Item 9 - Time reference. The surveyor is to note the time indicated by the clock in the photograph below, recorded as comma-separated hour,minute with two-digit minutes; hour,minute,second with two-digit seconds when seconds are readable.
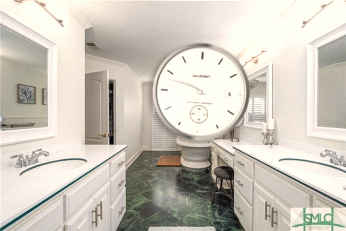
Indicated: 9,48
